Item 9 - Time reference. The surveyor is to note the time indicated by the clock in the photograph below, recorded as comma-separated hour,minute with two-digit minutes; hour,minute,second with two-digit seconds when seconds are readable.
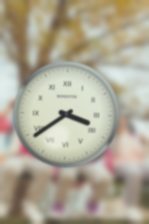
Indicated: 3,39
